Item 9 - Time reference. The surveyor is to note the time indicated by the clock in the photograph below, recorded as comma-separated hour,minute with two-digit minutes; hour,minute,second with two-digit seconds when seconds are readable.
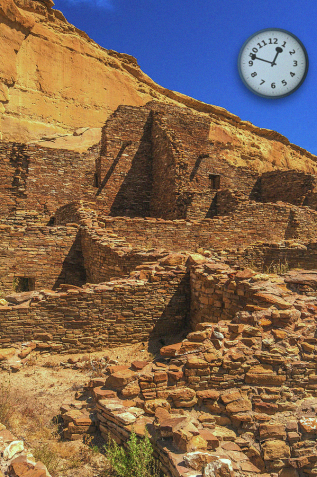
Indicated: 12,48
